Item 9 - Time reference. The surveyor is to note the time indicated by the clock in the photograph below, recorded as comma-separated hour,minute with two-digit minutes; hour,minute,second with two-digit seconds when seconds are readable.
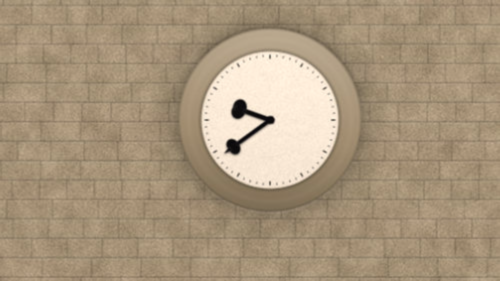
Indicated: 9,39
